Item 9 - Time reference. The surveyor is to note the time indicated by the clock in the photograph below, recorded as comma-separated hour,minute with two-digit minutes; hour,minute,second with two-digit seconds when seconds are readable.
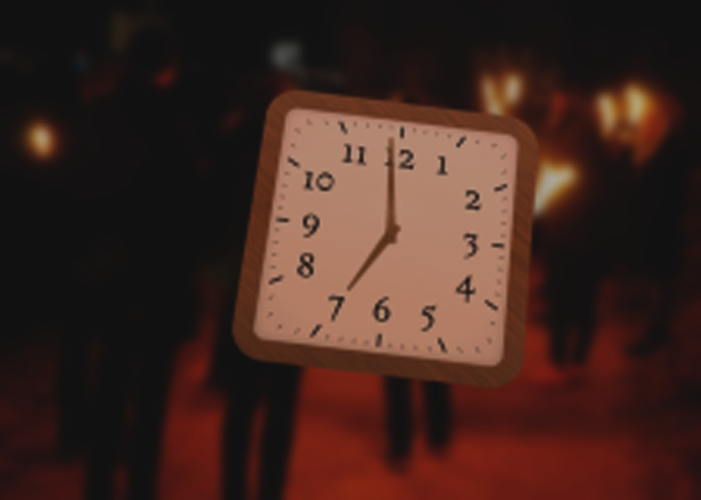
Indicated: 6,59
